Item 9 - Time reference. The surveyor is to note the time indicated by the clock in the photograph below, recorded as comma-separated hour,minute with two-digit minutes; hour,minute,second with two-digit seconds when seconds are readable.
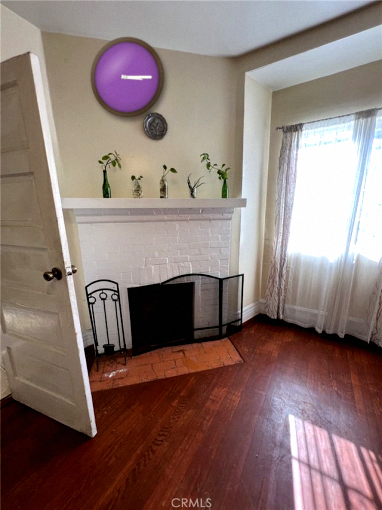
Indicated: 3,15
